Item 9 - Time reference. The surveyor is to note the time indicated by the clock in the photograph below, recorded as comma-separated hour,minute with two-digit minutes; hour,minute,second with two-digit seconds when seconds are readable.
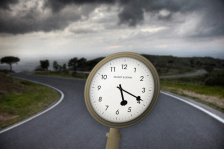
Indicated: 5,19
